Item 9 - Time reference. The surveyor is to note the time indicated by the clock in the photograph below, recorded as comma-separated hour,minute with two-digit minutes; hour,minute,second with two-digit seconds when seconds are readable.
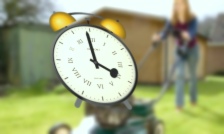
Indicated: 3,59
